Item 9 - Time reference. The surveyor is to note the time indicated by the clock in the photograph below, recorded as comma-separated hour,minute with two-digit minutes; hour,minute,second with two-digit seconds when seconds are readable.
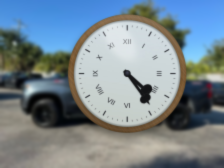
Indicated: 4,24
